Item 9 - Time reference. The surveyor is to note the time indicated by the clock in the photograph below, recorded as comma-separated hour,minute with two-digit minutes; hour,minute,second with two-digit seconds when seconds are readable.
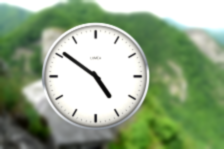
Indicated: 4,51
